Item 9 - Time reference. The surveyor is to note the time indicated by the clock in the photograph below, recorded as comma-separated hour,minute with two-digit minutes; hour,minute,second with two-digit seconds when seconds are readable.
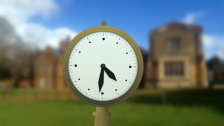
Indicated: 4,31
